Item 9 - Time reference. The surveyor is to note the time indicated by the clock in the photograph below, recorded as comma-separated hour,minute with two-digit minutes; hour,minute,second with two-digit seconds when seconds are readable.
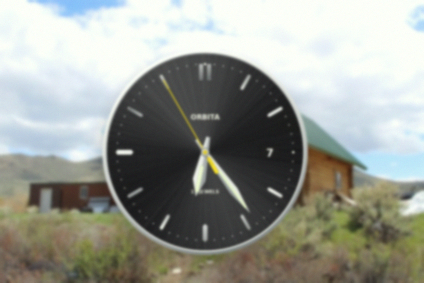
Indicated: 6,23,55
